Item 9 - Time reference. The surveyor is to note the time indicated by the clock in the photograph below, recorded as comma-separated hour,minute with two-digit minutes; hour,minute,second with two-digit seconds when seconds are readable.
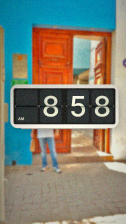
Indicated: 8,58
